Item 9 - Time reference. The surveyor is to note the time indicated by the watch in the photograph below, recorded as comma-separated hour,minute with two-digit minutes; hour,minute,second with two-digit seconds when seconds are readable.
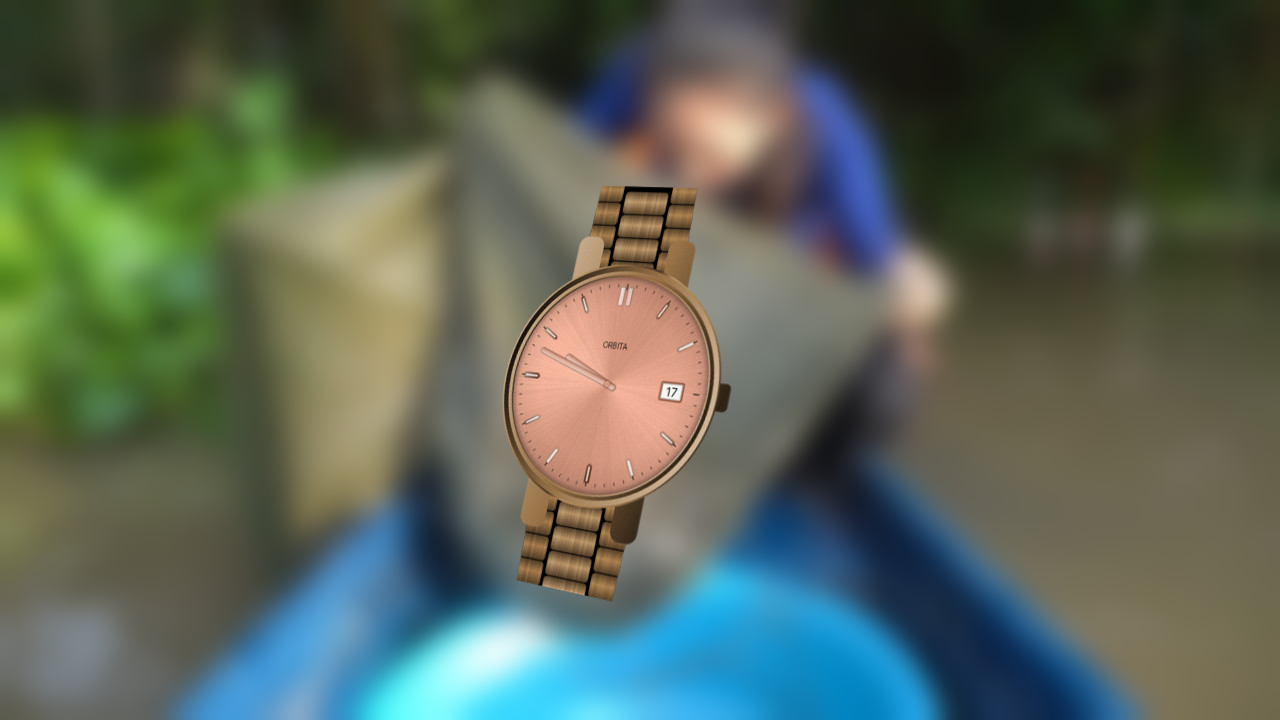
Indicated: 9,48
